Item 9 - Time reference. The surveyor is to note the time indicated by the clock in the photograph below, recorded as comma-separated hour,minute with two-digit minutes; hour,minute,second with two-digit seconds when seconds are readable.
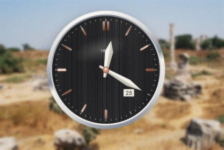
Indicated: 12,20
